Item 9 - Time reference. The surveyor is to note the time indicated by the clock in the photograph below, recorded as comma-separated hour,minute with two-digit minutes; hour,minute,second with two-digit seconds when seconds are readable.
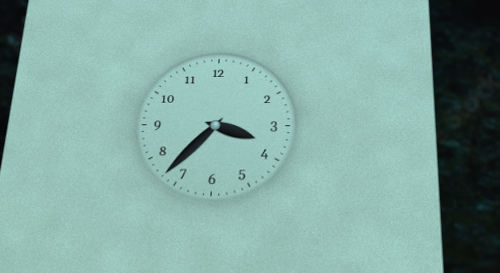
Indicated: 3,37
